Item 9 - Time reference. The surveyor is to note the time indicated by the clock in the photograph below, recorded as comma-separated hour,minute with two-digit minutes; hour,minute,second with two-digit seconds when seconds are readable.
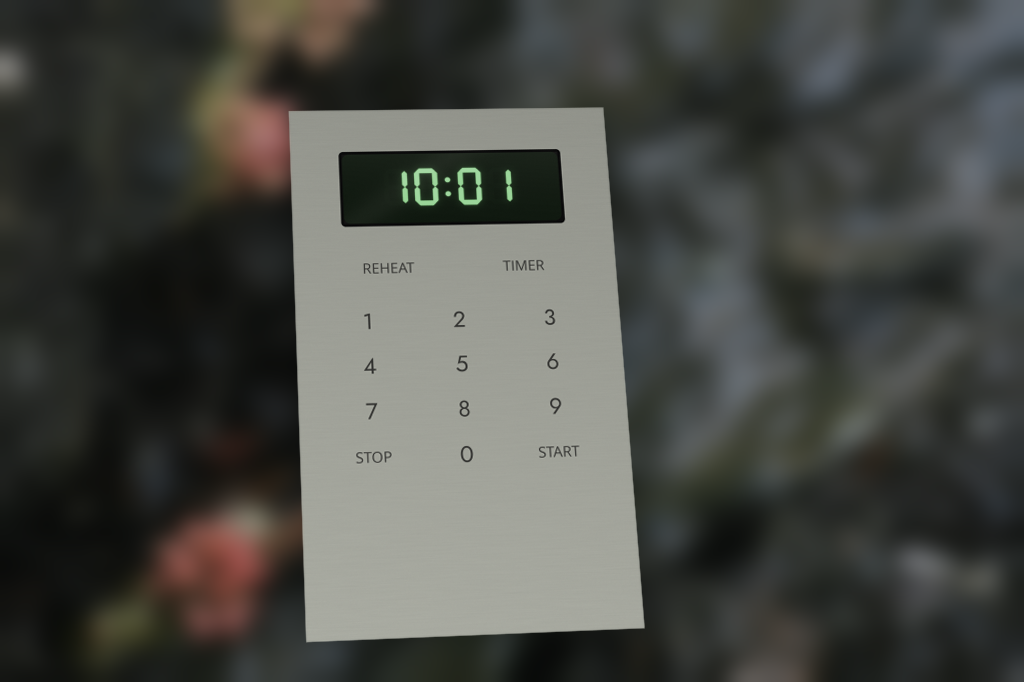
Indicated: 10,01
